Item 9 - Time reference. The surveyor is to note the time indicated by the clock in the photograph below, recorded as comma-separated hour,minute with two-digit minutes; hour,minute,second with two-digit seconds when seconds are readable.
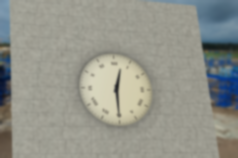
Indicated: 12,30
